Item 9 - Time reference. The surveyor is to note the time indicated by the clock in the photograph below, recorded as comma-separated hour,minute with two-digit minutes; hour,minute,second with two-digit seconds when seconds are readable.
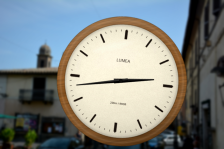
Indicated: 2,43
